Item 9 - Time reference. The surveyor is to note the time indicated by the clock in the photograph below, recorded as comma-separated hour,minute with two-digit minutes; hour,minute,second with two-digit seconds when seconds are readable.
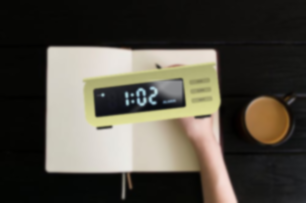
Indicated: 1,02
